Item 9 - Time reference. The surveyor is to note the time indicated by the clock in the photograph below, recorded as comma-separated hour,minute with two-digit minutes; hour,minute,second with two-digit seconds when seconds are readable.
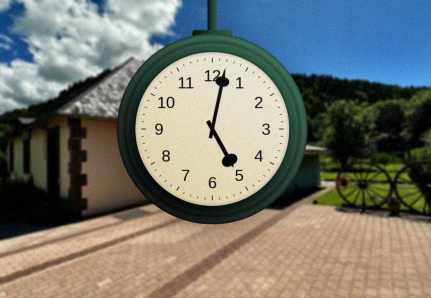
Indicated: 5,02
